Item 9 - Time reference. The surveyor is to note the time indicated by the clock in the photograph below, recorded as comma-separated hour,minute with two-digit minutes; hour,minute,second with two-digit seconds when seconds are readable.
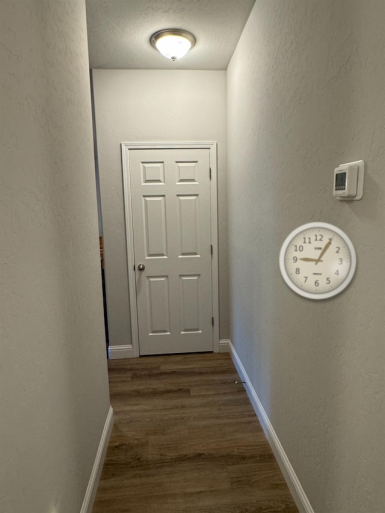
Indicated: 9,05
